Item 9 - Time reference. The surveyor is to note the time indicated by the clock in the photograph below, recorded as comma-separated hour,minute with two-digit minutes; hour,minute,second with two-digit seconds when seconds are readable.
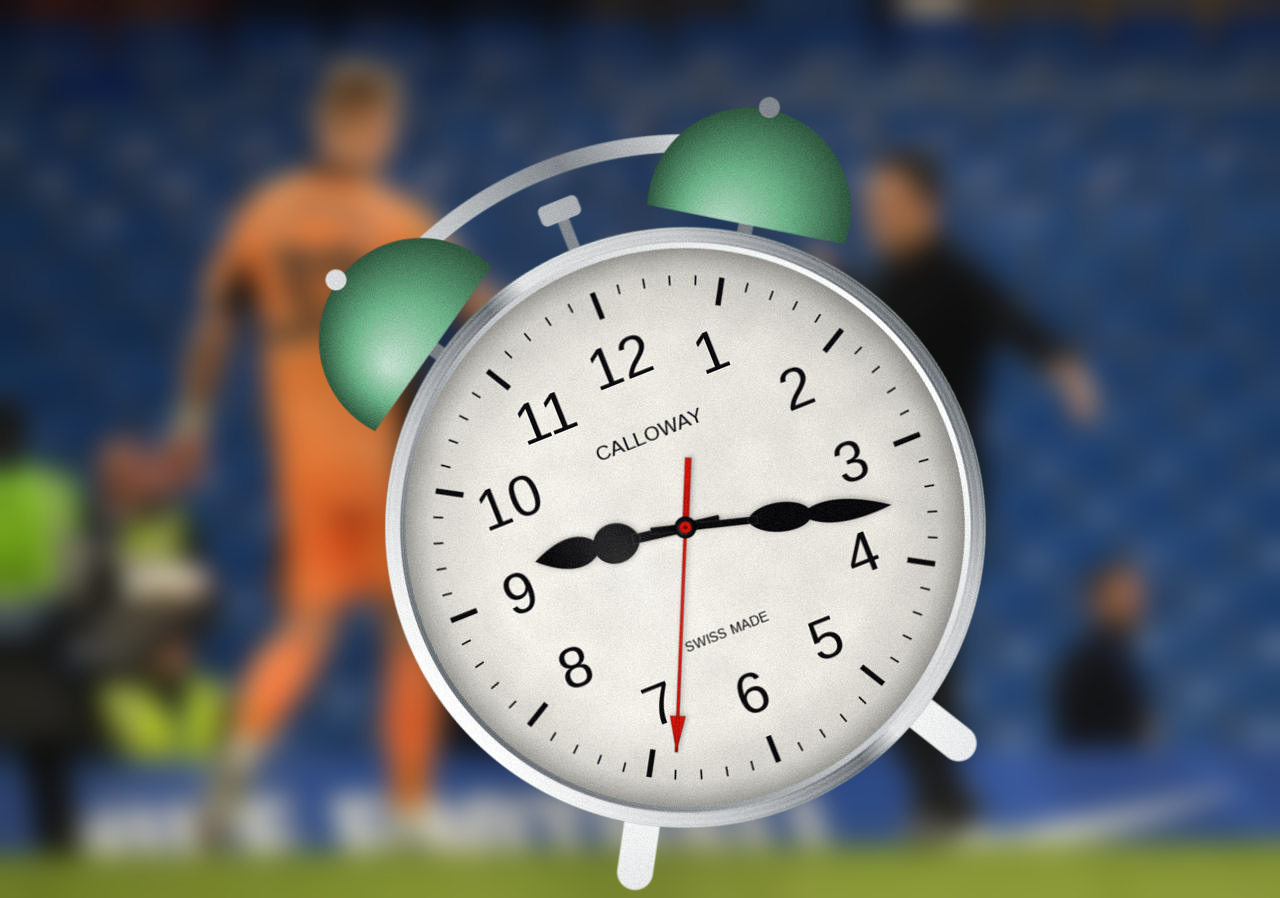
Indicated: 9,17,34
